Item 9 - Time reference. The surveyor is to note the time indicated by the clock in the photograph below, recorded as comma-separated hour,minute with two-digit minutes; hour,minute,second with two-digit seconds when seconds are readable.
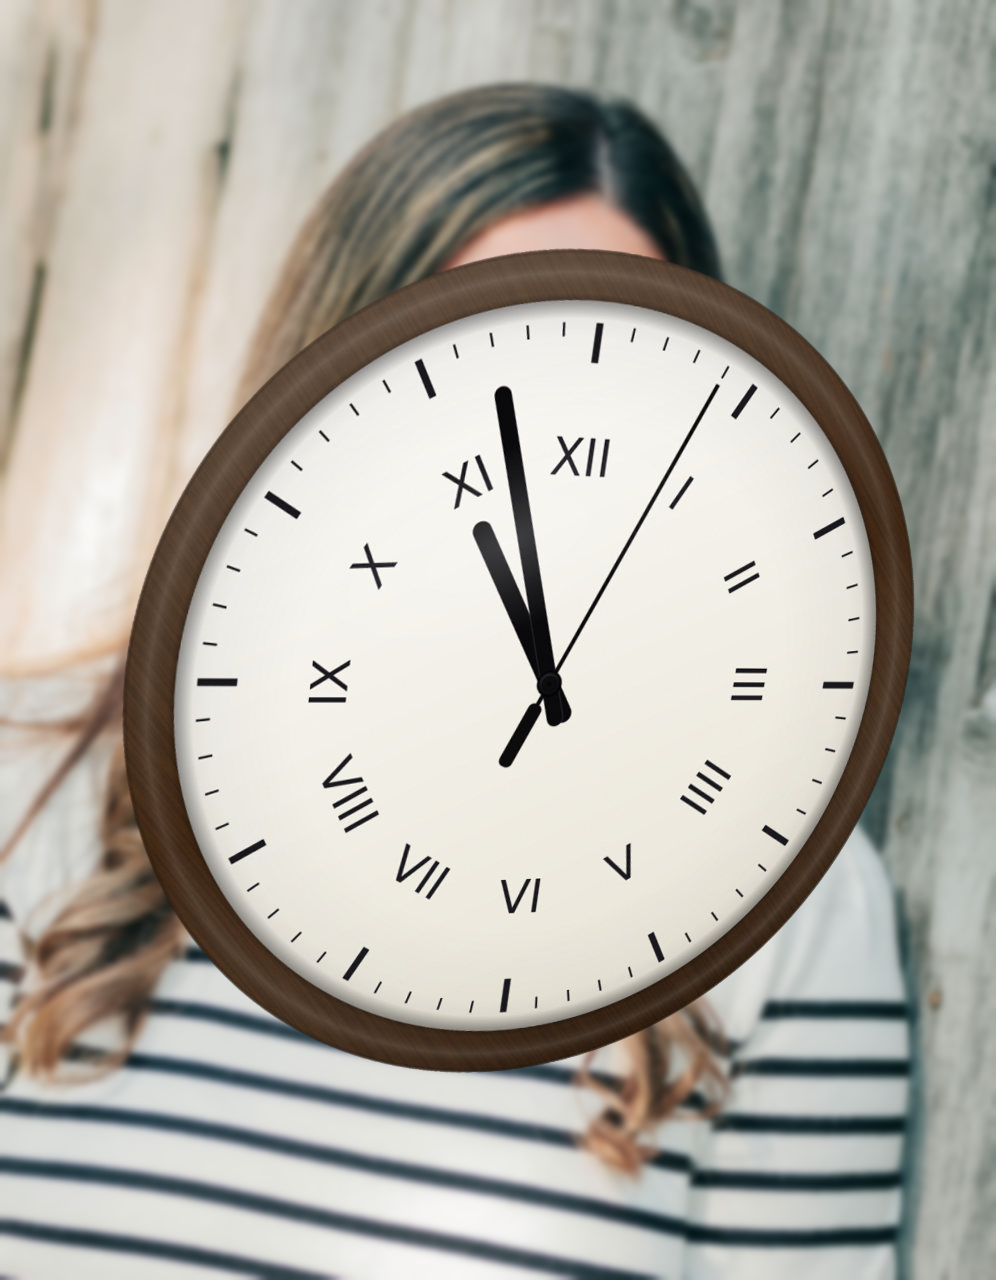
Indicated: 10,57,04
